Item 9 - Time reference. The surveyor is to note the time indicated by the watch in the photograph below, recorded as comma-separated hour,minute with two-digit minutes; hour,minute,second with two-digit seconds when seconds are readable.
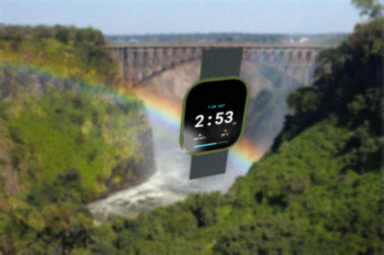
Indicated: 2,53
